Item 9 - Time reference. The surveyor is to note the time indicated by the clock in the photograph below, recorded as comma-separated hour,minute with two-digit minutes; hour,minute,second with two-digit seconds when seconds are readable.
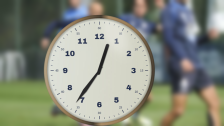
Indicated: 12,36
